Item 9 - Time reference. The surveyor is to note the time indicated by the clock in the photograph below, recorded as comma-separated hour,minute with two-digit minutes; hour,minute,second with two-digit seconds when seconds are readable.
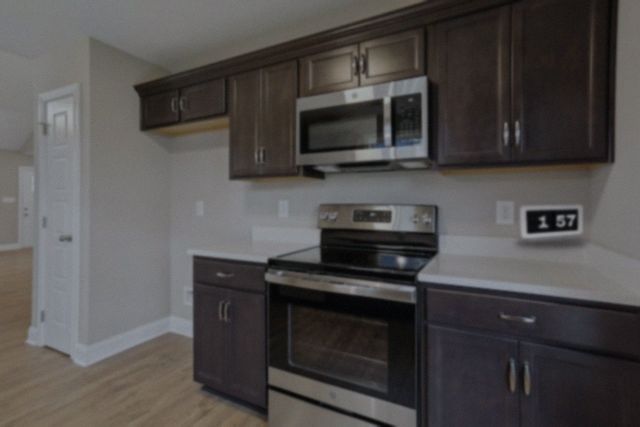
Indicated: 1,57
